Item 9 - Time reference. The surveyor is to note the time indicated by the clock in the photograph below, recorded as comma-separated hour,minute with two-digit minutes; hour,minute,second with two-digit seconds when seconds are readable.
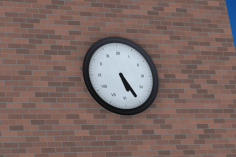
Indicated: 5,25
